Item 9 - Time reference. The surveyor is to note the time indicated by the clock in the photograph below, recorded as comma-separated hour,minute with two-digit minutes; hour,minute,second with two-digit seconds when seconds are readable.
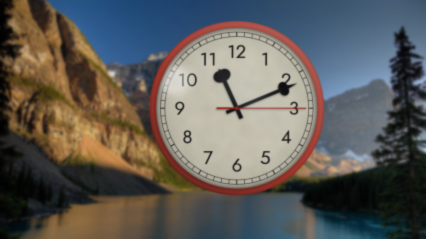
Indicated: 11,11,15
